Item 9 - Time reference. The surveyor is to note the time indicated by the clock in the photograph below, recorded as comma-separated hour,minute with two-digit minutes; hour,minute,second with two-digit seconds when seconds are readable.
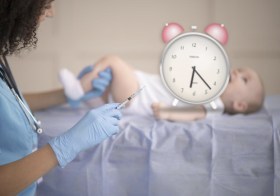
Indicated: 6,23
